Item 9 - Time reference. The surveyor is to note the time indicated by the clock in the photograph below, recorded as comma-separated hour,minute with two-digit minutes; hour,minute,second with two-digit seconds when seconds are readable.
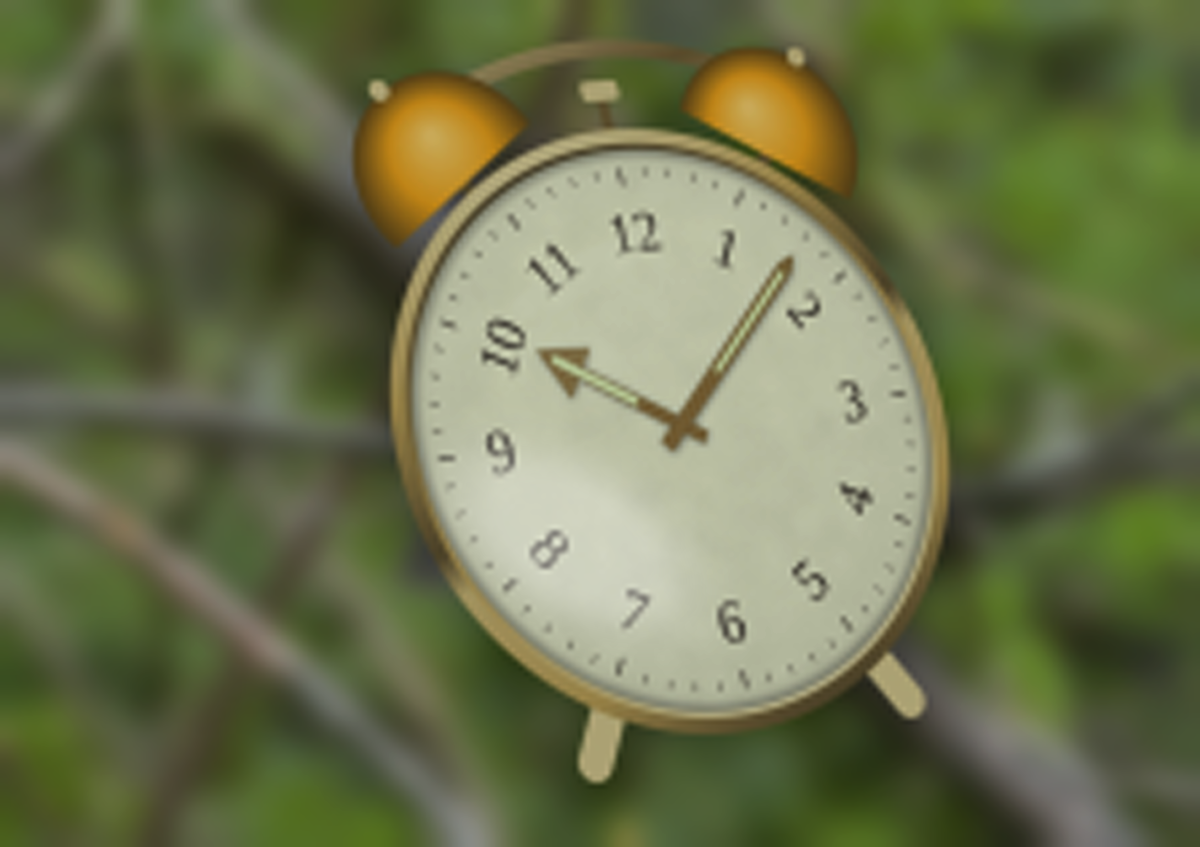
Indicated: 10,08
